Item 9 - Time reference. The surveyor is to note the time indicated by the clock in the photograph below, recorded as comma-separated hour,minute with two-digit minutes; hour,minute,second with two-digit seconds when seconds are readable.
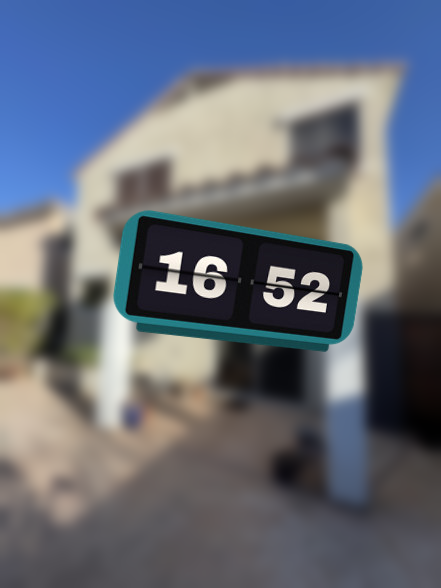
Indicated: 16,52
